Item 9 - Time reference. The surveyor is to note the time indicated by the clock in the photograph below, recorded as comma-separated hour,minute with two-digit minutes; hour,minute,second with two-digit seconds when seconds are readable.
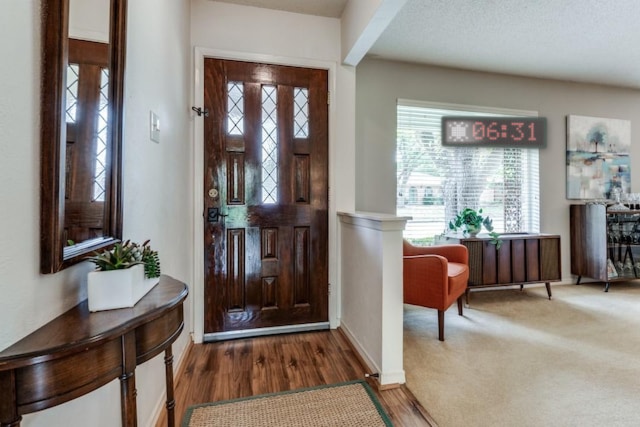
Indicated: 6,31
